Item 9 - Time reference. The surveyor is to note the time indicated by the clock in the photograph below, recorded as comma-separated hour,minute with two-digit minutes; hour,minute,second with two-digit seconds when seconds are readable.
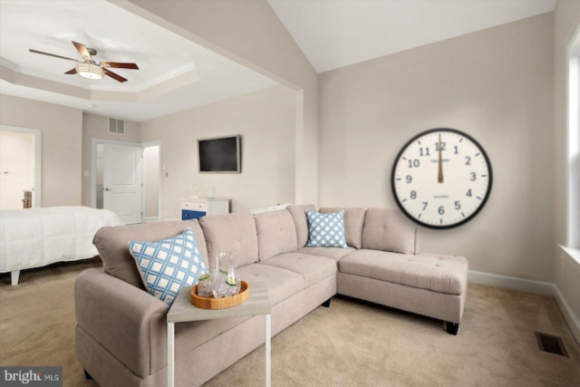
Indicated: 12,00
